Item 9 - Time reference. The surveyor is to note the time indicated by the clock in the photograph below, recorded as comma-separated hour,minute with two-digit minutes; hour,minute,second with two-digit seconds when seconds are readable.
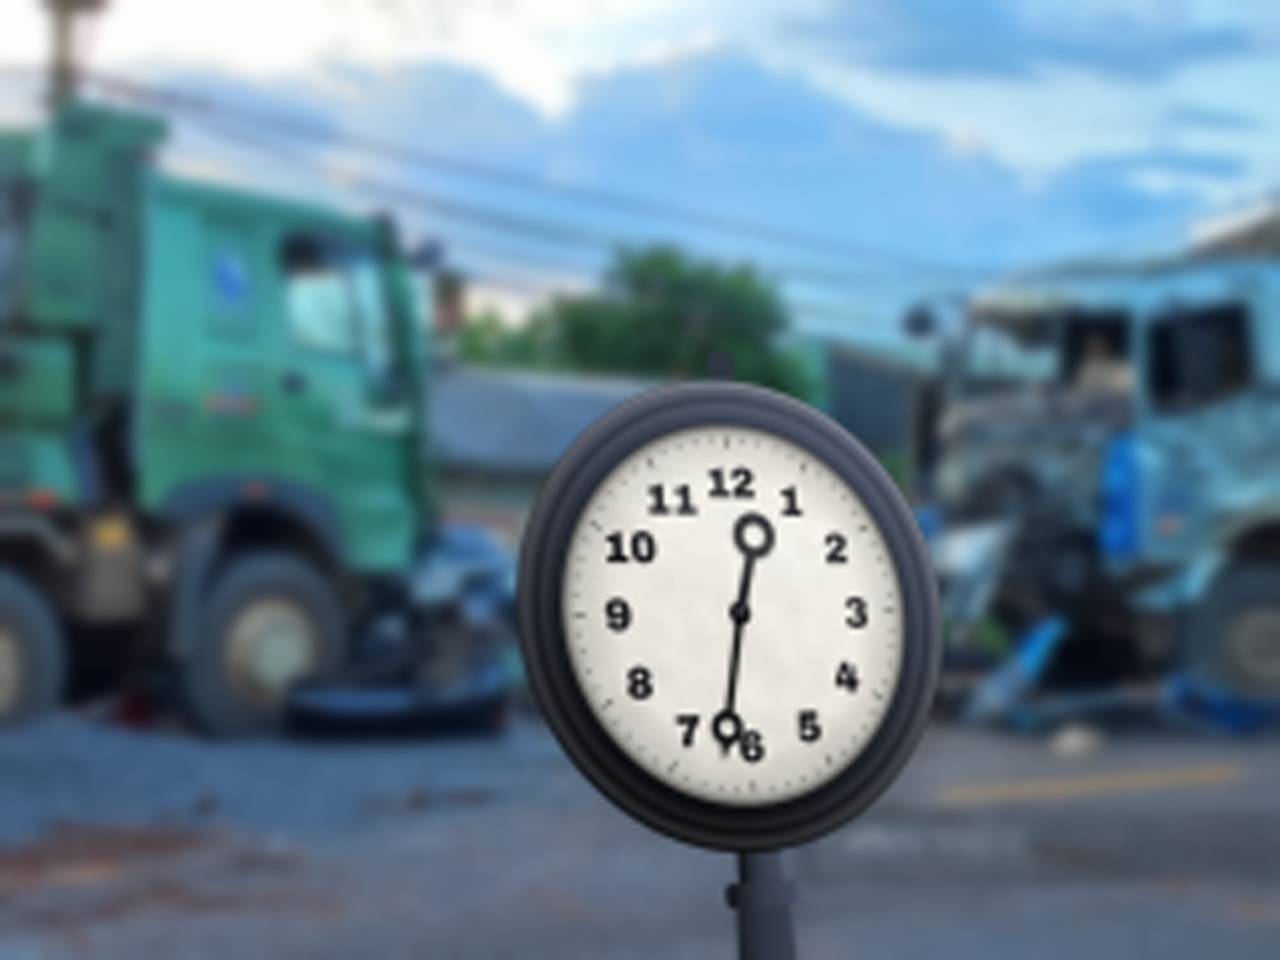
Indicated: 12,32
